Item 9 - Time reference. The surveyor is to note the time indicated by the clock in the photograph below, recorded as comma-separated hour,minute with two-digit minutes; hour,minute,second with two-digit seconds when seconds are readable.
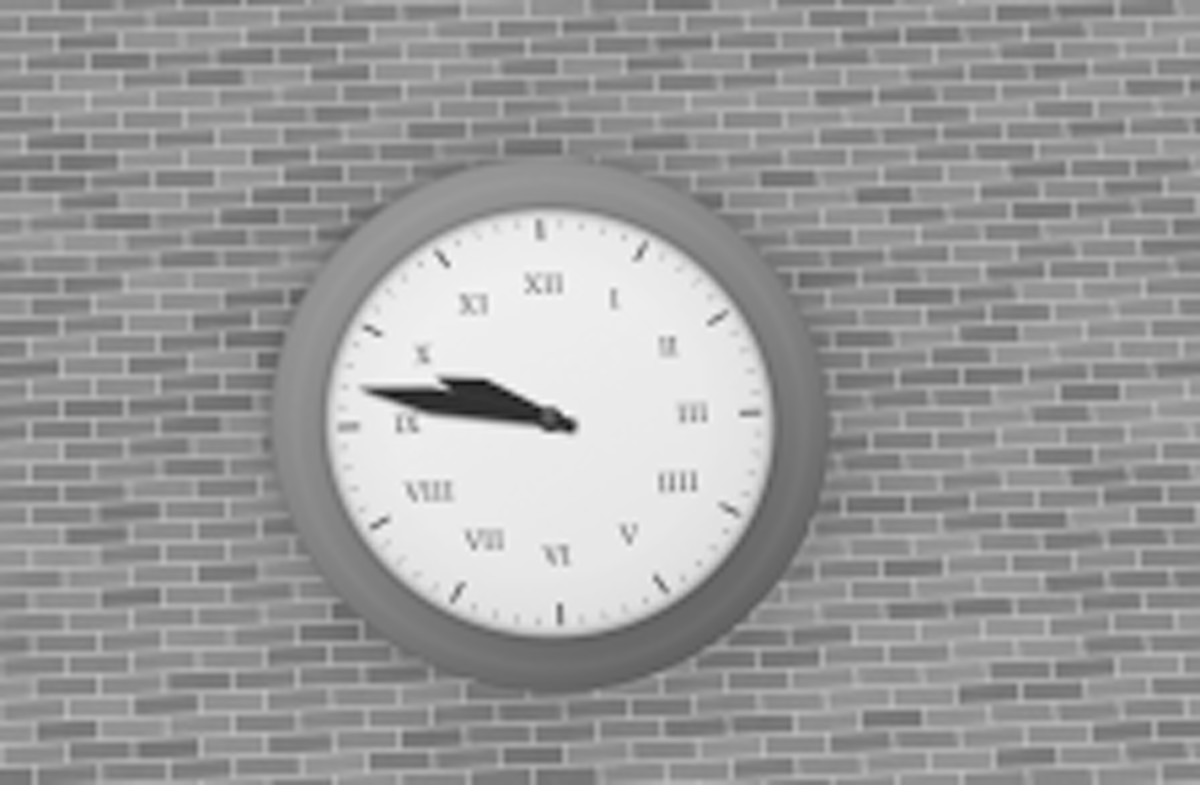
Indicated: 9,47
